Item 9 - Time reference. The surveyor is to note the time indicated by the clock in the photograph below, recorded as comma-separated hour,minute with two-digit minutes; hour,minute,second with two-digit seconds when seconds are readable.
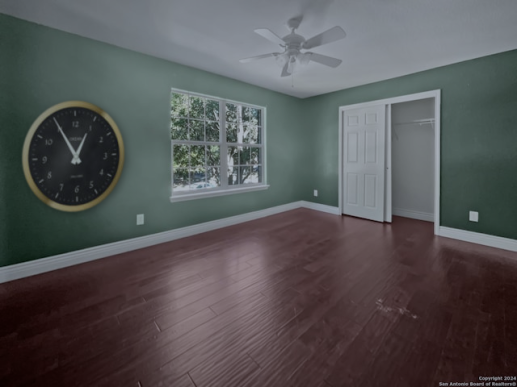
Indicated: 12,55
